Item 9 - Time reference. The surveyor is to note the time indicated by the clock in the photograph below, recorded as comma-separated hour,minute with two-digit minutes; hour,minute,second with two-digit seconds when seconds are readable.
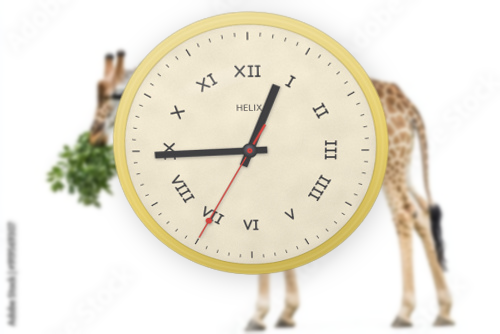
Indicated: 12,44,35
